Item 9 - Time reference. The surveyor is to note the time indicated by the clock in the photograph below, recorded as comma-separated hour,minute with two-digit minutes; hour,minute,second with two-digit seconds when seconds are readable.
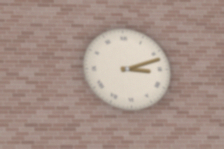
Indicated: 3,12
